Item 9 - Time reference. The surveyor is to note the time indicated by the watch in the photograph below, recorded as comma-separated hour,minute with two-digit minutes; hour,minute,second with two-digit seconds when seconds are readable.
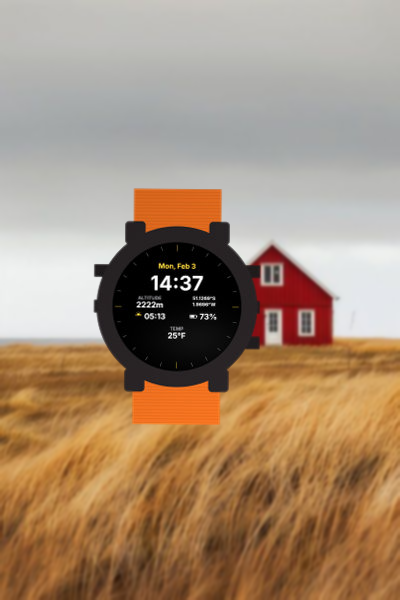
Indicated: 14,37
